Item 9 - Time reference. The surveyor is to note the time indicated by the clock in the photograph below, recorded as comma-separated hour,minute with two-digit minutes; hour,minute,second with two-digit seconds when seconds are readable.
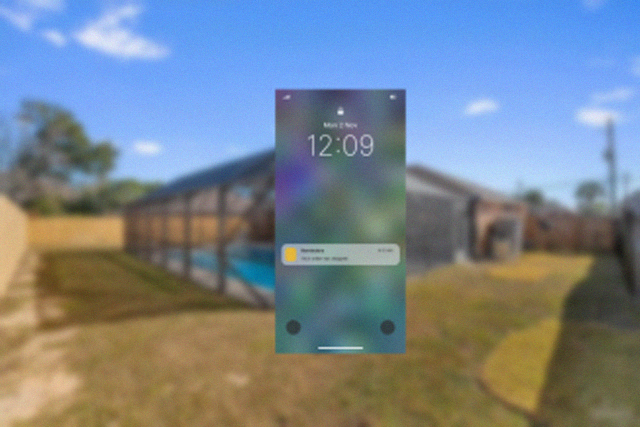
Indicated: 12,09
